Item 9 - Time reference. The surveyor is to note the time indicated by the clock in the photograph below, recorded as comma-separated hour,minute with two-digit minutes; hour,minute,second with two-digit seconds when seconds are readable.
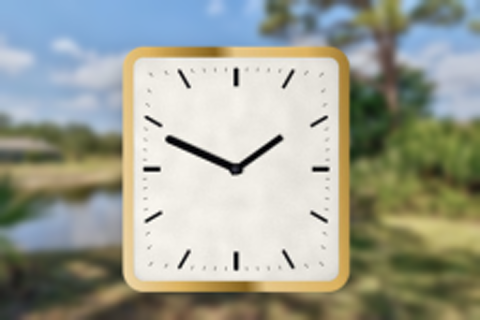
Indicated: 1,49
